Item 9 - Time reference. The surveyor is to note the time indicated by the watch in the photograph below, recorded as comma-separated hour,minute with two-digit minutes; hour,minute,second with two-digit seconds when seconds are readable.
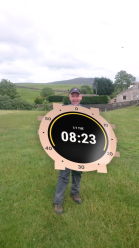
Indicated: 8,23
